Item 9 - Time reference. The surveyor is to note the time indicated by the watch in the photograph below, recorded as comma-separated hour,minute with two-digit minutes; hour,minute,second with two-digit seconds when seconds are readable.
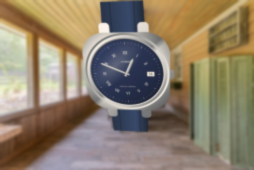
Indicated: 12,49
